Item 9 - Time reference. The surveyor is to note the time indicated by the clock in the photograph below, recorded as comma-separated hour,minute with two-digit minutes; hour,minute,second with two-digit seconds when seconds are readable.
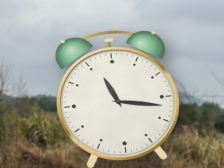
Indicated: 11,17
